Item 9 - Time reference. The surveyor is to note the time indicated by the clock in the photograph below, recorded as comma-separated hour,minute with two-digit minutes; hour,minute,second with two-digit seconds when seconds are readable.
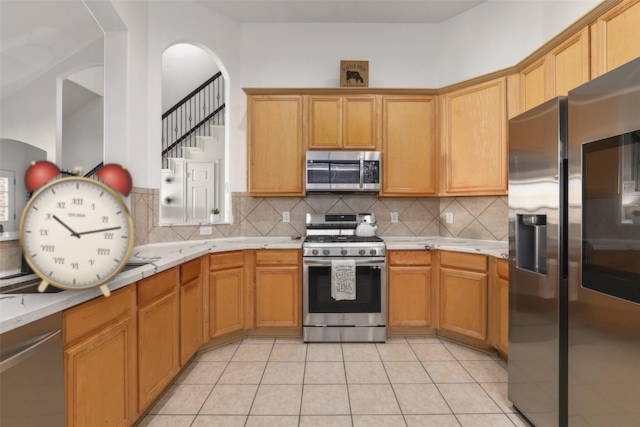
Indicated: 10,13
